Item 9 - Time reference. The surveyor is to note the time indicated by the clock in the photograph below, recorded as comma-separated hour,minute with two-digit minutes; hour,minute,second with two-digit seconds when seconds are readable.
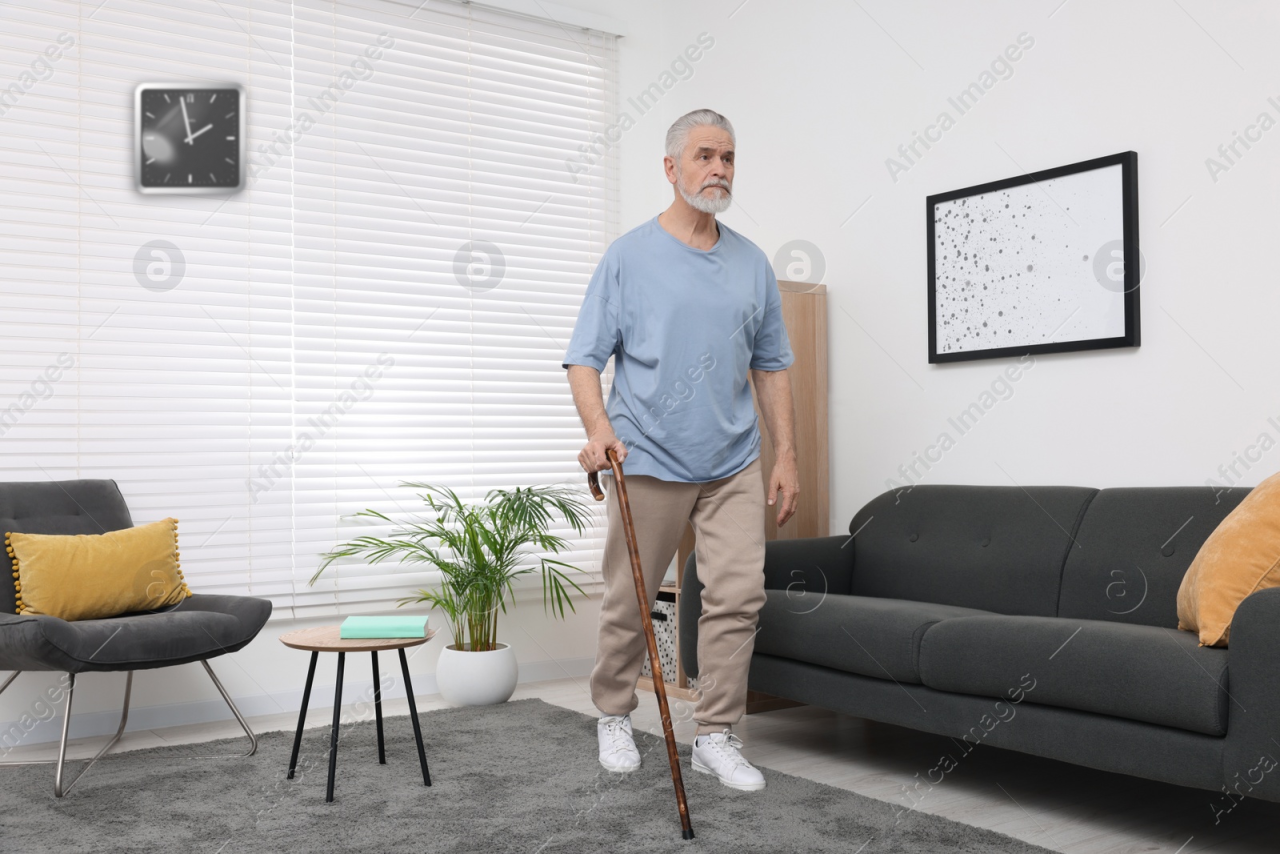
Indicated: 1,58
